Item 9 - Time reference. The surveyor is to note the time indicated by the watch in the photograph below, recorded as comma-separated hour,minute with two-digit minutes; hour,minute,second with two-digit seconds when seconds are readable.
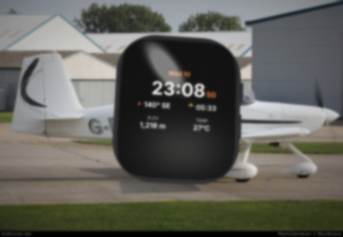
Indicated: 23,08
